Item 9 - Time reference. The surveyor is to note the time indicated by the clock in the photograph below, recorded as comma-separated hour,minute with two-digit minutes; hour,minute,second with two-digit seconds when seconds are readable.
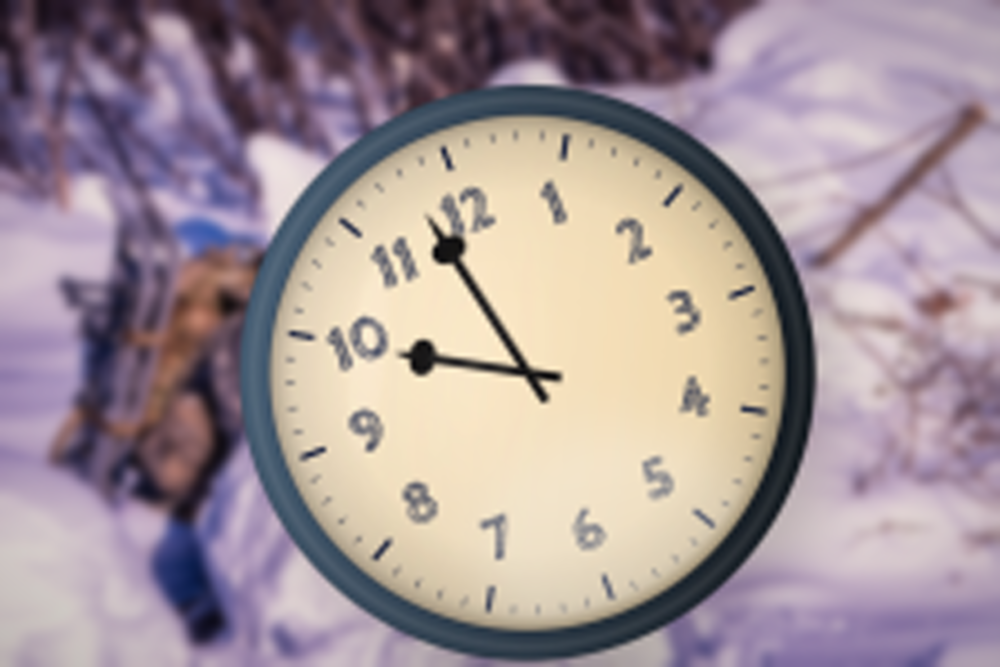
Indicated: 9,58
